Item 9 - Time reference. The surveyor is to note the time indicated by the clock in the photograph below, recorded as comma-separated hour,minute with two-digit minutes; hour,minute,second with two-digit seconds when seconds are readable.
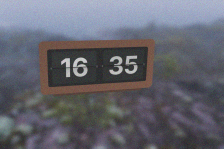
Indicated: 16,35
